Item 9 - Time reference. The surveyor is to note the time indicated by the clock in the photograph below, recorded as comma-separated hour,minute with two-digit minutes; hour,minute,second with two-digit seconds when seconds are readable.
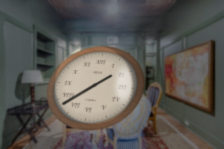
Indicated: 1,38
